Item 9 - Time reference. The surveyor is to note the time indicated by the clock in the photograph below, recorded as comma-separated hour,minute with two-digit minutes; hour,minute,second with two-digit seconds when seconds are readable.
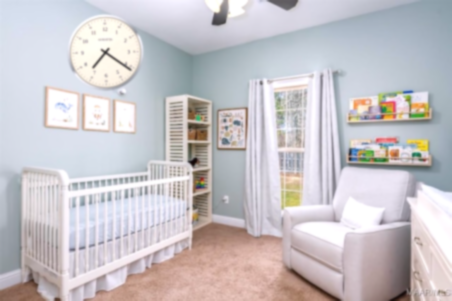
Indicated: 7,21
